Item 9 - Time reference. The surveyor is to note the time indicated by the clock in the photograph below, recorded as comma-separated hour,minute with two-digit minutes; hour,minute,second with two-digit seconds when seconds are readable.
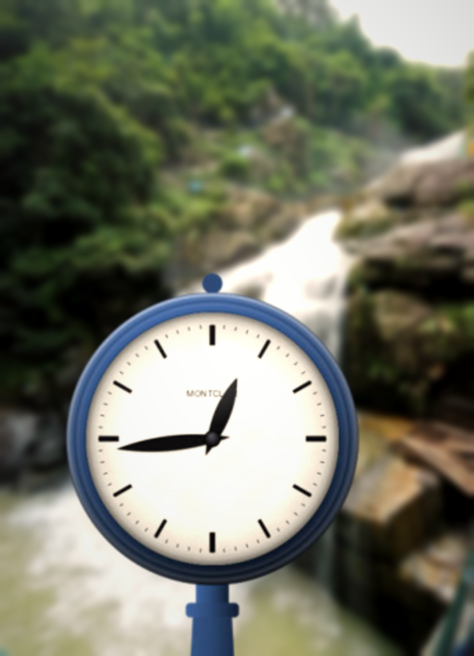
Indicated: 12,44
